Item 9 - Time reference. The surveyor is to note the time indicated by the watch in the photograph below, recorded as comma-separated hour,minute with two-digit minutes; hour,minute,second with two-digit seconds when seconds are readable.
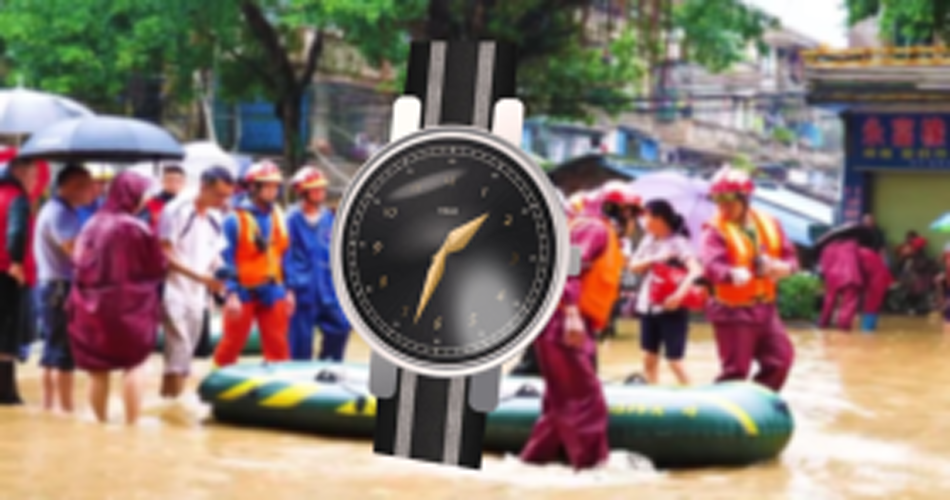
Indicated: 1,33
